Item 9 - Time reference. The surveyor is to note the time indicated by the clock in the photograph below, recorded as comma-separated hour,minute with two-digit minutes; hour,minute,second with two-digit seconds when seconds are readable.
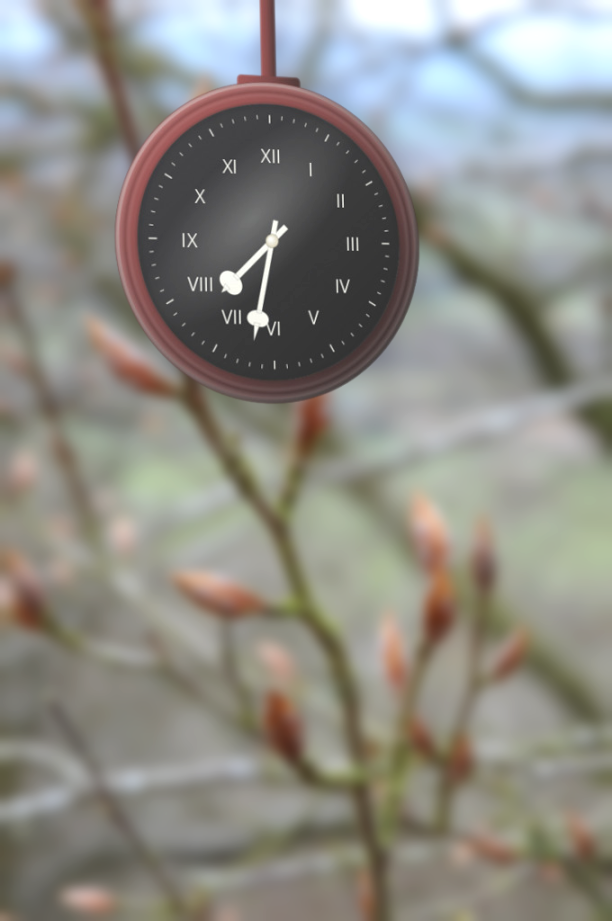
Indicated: 7,32
